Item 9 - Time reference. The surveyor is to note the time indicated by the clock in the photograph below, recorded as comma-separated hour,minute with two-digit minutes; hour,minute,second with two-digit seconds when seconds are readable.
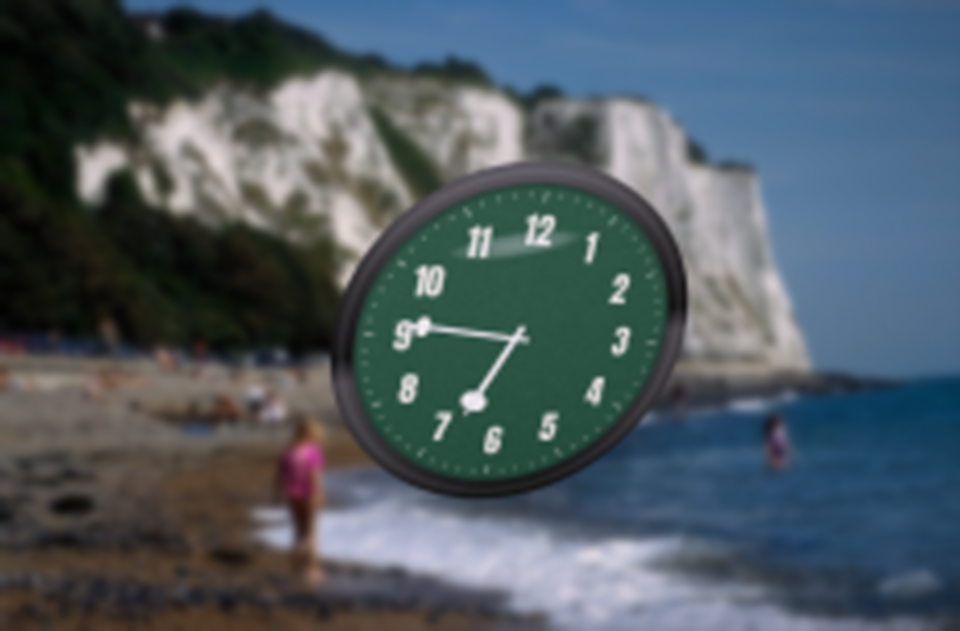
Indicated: 6,46
